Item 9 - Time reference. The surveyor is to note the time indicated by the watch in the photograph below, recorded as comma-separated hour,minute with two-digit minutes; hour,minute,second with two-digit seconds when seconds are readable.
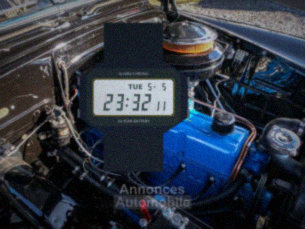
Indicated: 23,32,11
